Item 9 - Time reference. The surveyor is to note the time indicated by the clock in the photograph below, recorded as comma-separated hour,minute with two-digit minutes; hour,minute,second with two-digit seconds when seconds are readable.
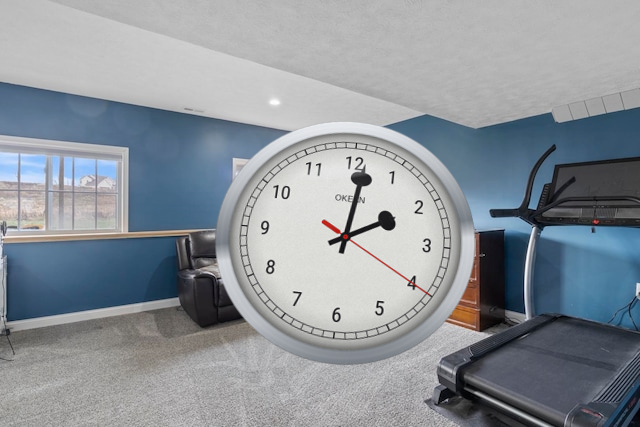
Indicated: 2,01,20
